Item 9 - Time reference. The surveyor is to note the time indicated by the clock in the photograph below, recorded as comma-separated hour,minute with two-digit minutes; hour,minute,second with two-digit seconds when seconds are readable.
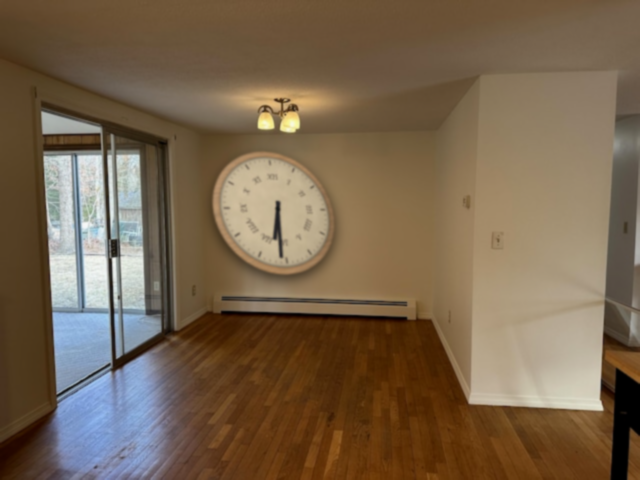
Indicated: 6,31
